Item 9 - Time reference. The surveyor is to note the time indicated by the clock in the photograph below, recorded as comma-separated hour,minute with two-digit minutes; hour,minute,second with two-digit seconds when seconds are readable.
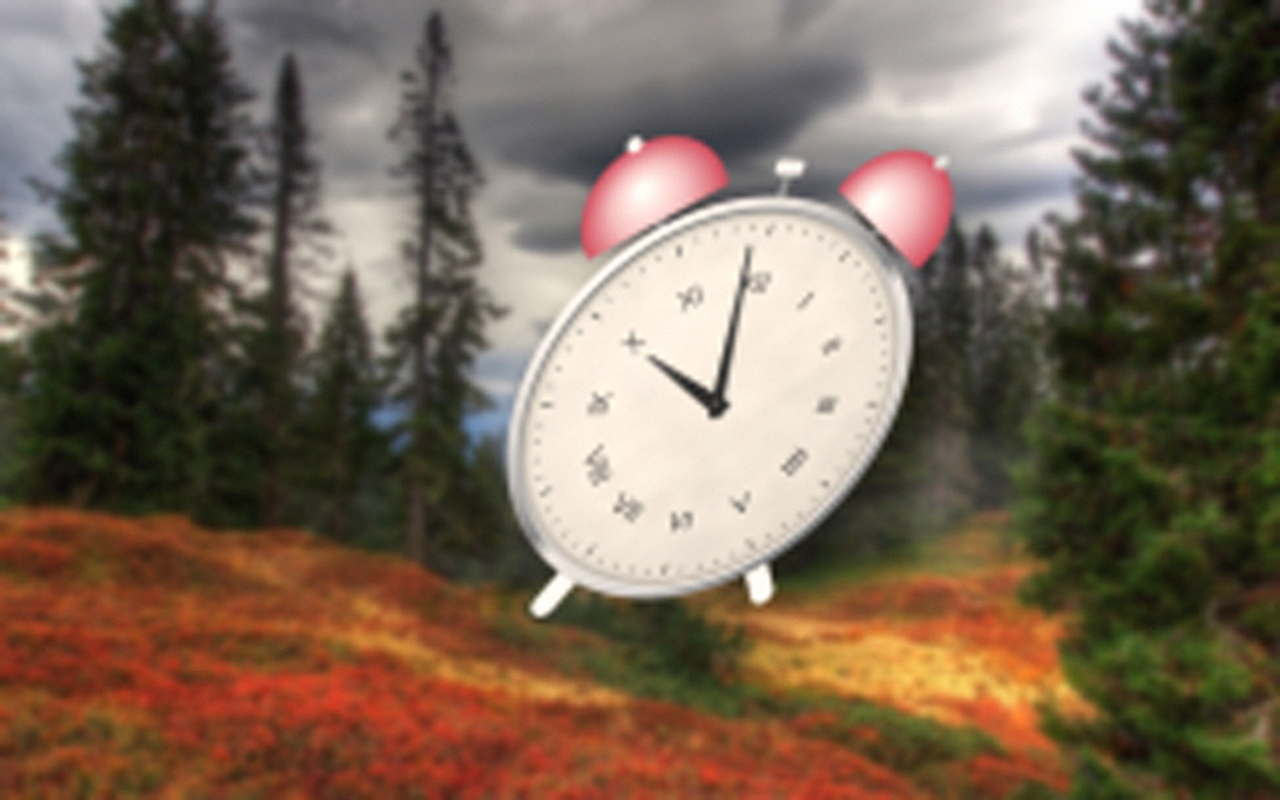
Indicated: 9,59
